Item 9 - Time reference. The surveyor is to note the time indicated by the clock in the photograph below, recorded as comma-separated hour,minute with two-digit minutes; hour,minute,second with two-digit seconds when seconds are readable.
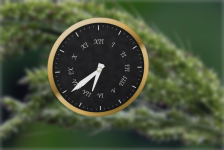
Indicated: 6,39
